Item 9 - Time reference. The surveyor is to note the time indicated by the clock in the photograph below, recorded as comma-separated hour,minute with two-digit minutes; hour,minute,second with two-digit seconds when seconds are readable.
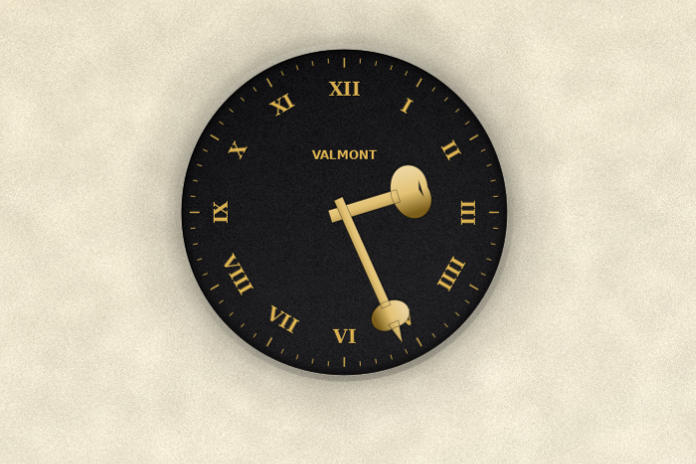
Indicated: 2,26
